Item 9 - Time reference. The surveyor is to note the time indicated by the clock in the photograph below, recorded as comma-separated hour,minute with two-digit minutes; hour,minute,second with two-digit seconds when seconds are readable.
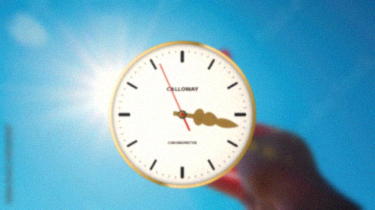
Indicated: 3,16,56
